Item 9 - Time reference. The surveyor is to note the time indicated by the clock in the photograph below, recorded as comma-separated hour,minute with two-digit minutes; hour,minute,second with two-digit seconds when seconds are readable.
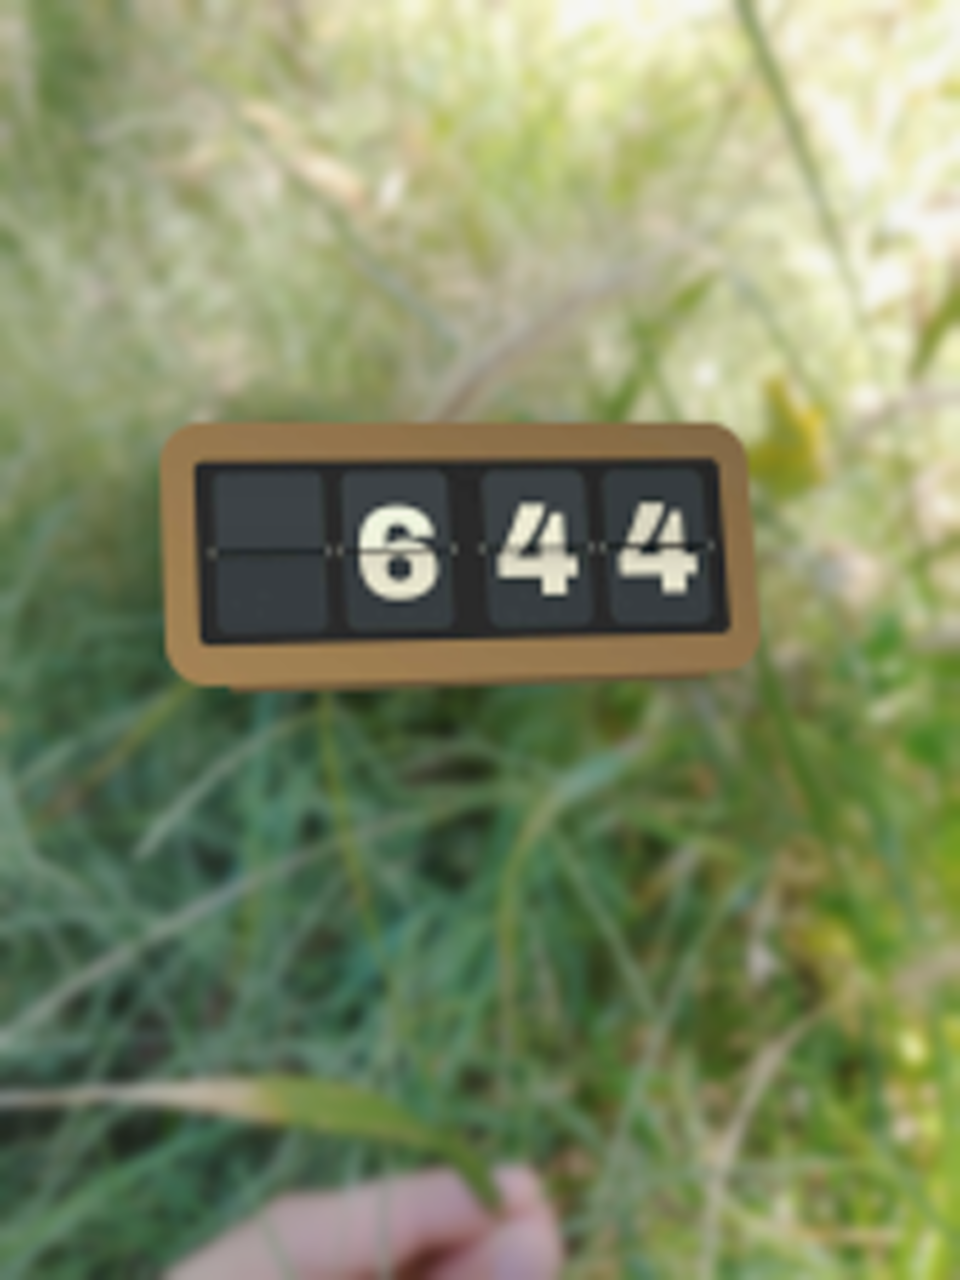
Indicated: 6,44
